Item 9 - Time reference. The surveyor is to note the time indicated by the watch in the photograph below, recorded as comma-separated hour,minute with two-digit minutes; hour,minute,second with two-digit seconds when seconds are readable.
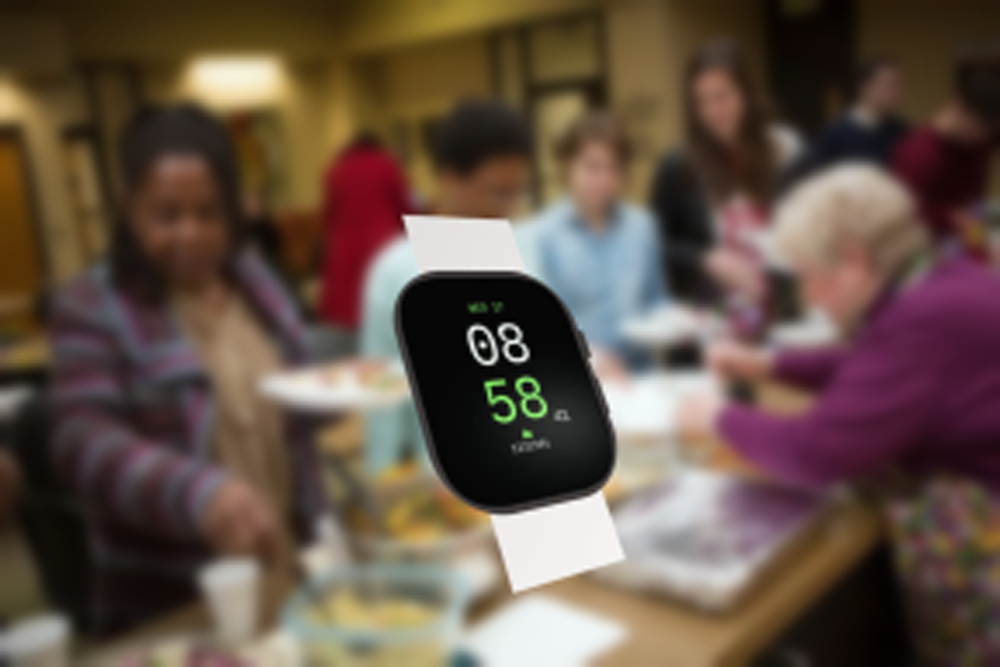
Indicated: 8,58
